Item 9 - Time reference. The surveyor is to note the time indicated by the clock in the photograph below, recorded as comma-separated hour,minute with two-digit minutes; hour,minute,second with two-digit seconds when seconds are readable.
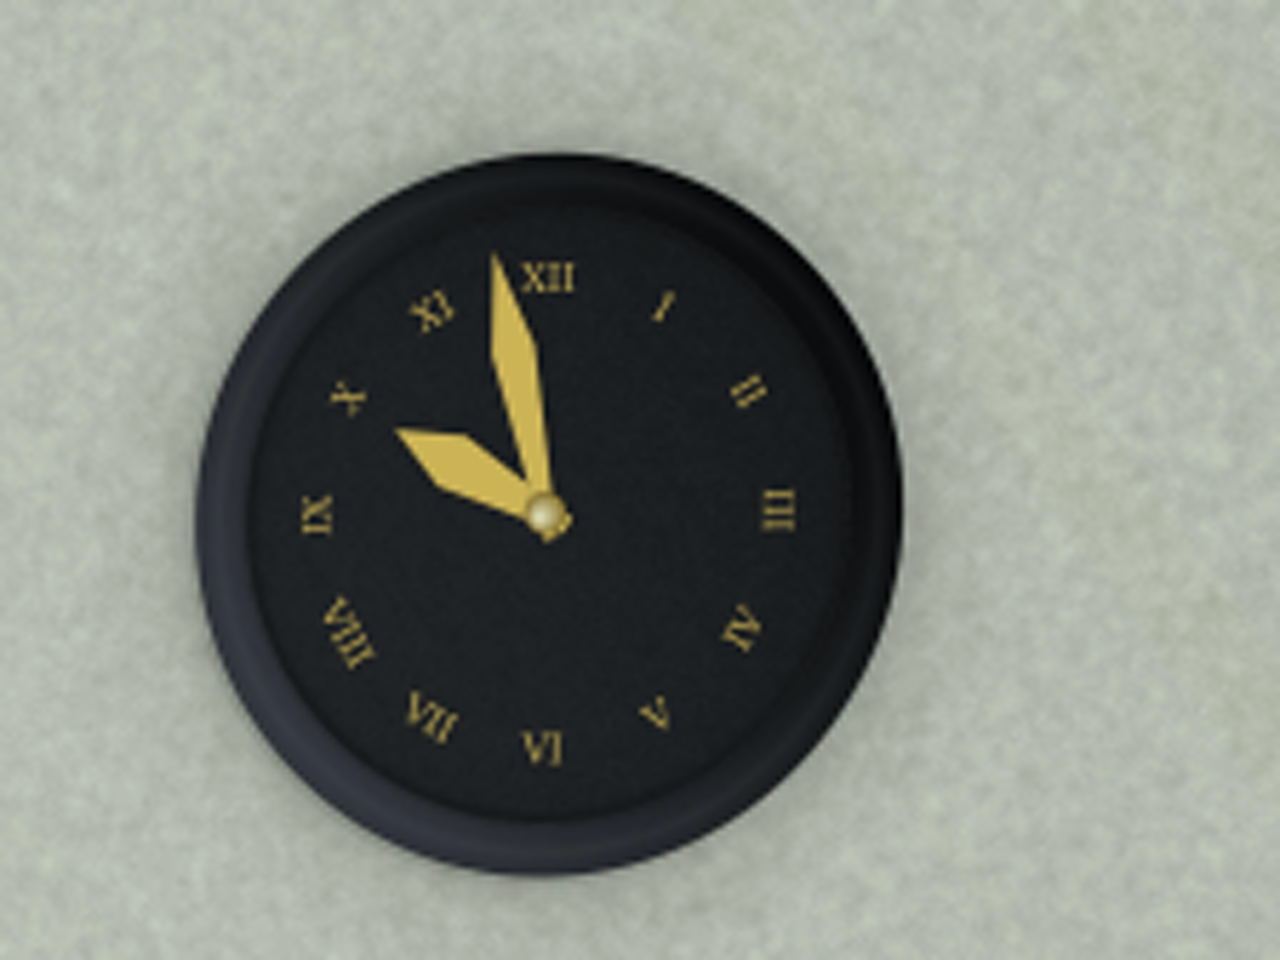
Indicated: 9,58
